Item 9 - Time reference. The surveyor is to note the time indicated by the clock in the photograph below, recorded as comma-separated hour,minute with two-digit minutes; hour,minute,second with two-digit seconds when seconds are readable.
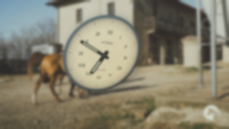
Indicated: 6,49
